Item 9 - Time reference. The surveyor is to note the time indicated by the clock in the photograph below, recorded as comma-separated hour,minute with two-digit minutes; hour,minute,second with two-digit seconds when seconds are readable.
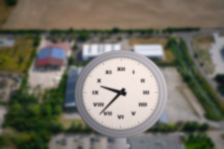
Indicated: 9,37
